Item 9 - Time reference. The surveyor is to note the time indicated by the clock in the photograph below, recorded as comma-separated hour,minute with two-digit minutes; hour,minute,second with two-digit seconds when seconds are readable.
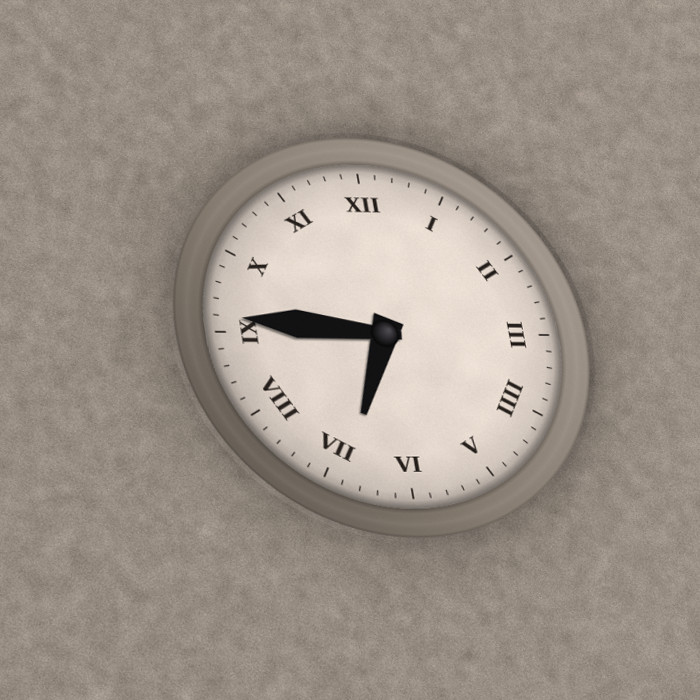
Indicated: 6,46
